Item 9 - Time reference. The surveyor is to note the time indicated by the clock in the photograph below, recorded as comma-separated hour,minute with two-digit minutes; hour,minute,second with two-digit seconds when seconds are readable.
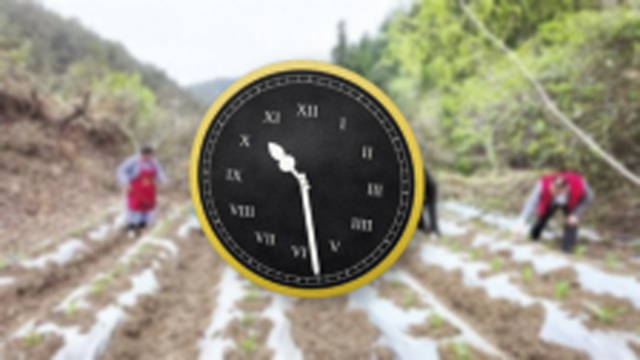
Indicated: 10,28
